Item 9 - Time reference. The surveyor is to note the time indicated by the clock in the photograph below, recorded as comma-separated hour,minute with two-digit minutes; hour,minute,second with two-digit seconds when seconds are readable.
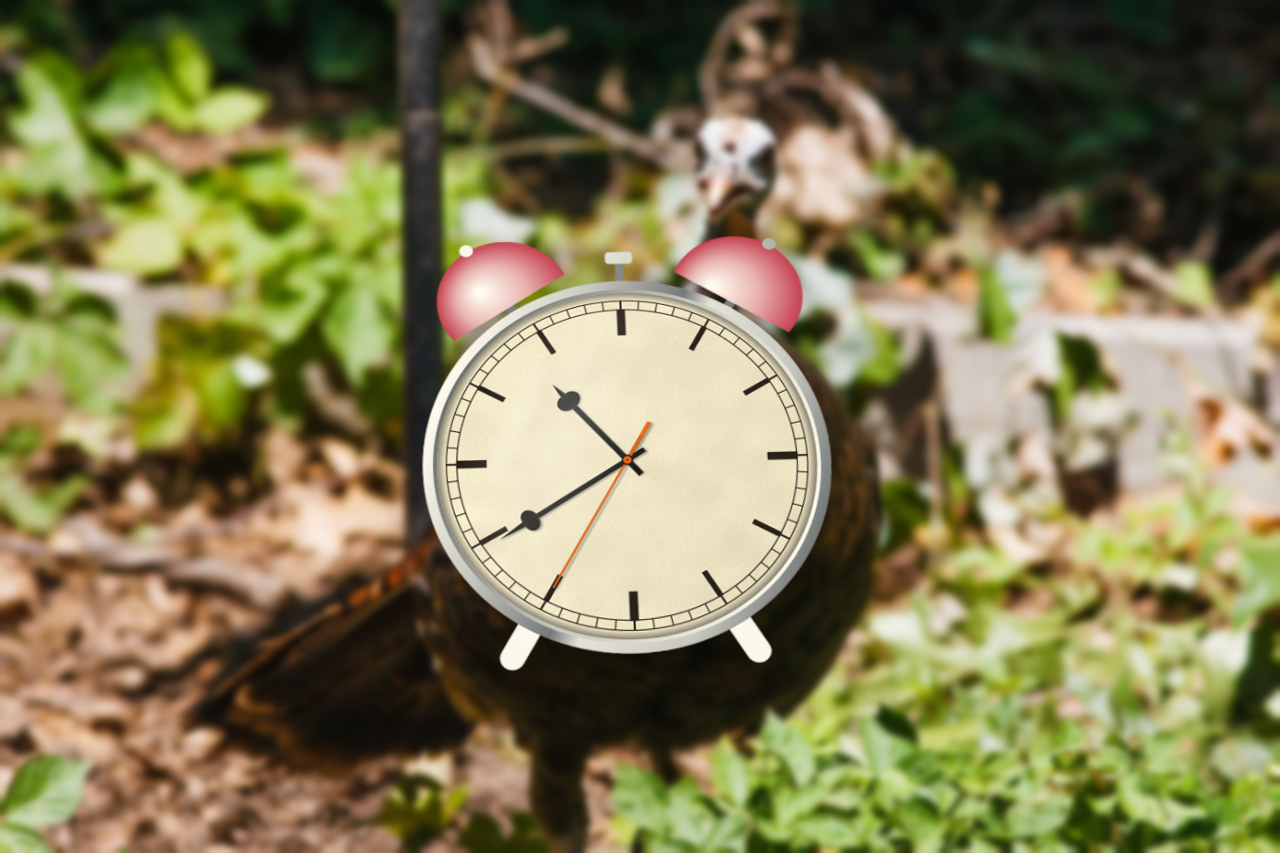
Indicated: 10,39,35
